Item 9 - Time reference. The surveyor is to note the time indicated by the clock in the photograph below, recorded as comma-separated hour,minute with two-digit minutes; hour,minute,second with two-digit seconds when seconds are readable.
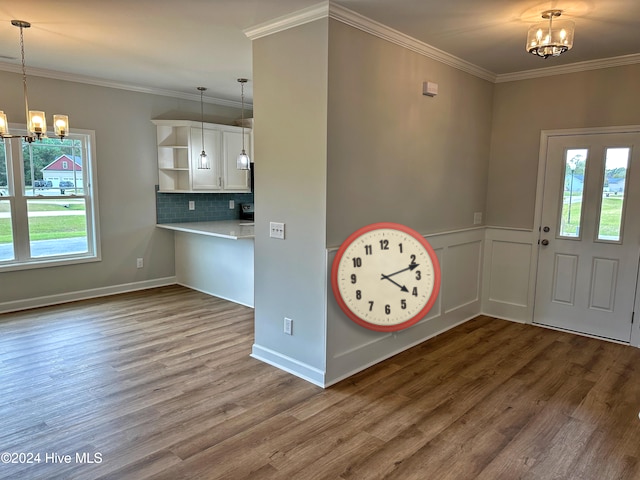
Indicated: 4,12
